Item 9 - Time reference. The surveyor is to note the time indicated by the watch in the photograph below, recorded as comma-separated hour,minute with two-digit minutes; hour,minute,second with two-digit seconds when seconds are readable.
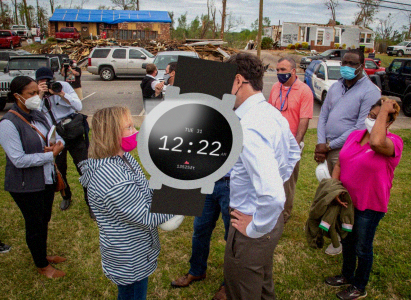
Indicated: 12,22
